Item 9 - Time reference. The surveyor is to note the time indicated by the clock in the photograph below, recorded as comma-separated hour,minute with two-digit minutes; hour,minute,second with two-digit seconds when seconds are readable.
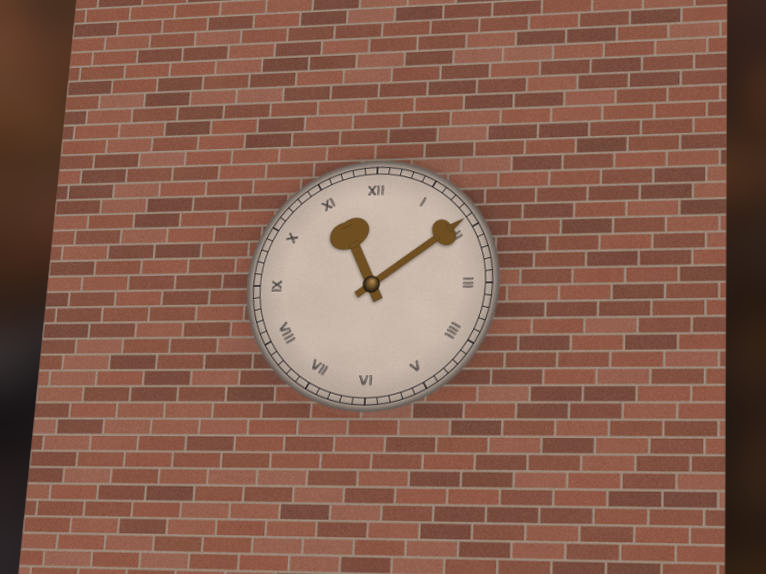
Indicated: 11,09
